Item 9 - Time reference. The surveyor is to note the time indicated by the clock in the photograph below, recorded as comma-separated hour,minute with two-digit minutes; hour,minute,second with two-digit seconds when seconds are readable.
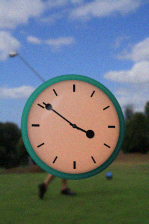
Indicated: 3,51
